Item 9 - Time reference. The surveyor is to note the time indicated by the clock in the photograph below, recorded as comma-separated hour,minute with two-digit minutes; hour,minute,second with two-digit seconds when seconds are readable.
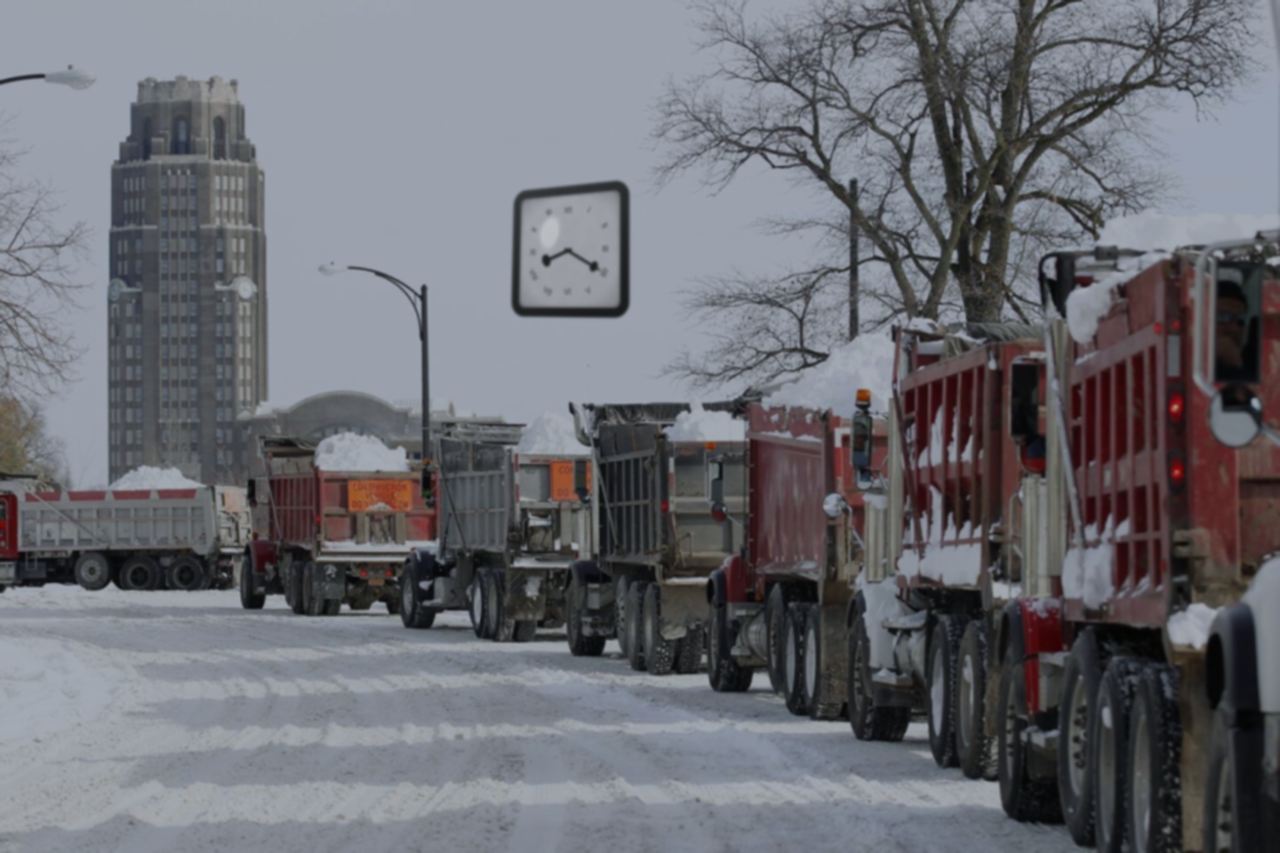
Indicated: 8,20
